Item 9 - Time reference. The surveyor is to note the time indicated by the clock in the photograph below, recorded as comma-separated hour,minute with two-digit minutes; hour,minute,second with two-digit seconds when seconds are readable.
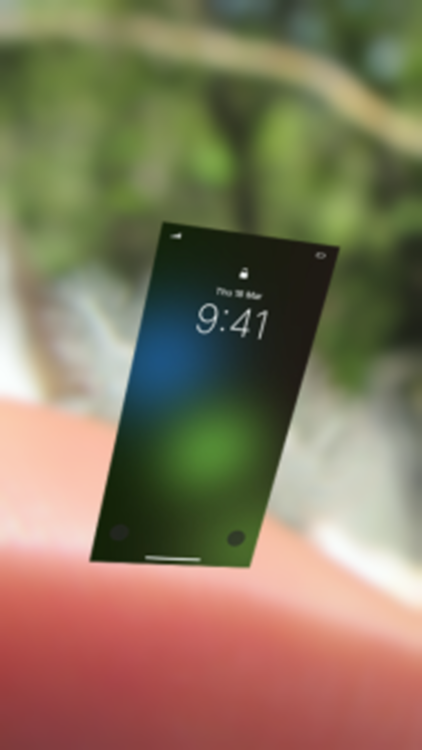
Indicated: 9,41
